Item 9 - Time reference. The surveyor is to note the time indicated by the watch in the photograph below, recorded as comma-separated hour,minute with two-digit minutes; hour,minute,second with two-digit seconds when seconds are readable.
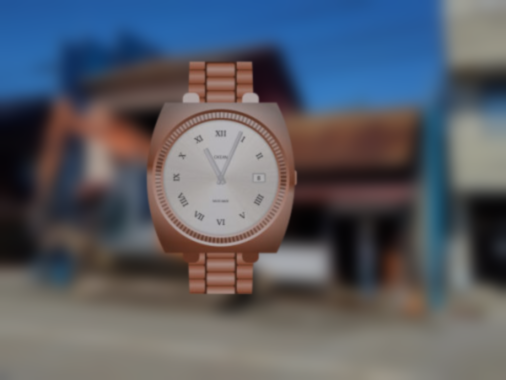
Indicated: 11,04
